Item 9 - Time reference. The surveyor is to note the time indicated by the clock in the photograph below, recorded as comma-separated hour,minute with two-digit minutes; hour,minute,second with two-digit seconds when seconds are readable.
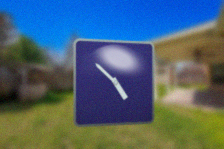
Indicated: 4,52
